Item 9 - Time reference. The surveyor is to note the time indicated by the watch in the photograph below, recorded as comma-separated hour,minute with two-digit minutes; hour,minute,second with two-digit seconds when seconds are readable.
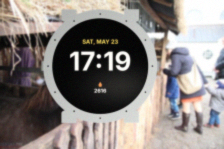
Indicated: 17,19
